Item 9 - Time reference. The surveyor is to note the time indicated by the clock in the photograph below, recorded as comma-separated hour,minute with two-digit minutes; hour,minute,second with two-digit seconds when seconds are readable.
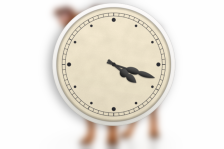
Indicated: 4,18
